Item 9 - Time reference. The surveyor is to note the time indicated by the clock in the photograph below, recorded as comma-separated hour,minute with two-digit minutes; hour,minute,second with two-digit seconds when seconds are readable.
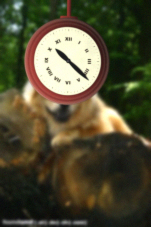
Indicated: 10,22
